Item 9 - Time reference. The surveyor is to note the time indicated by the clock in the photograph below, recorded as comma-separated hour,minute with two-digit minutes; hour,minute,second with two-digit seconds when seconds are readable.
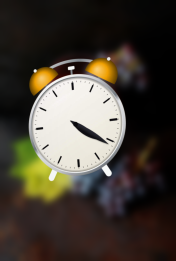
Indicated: 4,21
